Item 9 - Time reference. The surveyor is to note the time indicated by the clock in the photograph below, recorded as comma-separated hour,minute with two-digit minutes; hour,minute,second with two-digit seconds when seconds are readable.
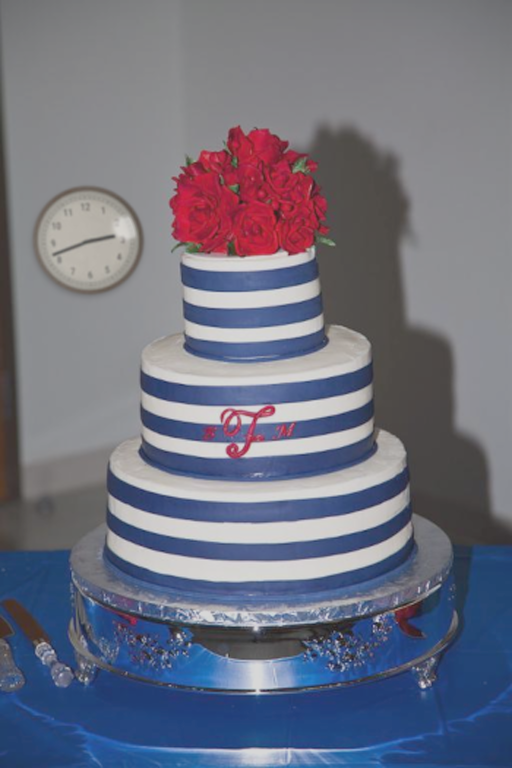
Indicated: 2,42
